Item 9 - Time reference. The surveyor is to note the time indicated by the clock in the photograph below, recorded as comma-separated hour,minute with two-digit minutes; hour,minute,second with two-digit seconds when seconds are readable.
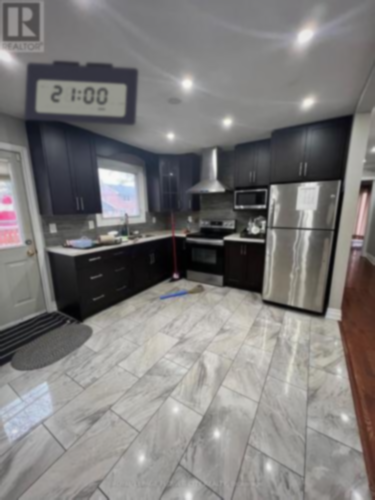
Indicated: 21,00
